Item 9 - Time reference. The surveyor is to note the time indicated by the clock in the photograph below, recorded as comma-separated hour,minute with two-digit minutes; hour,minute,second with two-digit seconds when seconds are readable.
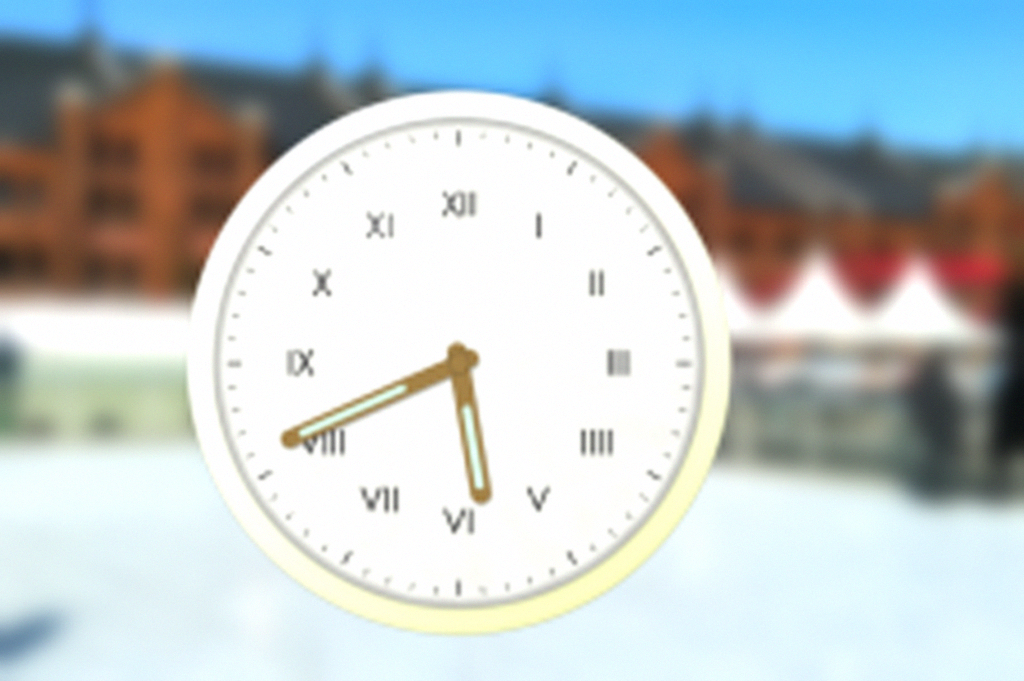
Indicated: 5,41
